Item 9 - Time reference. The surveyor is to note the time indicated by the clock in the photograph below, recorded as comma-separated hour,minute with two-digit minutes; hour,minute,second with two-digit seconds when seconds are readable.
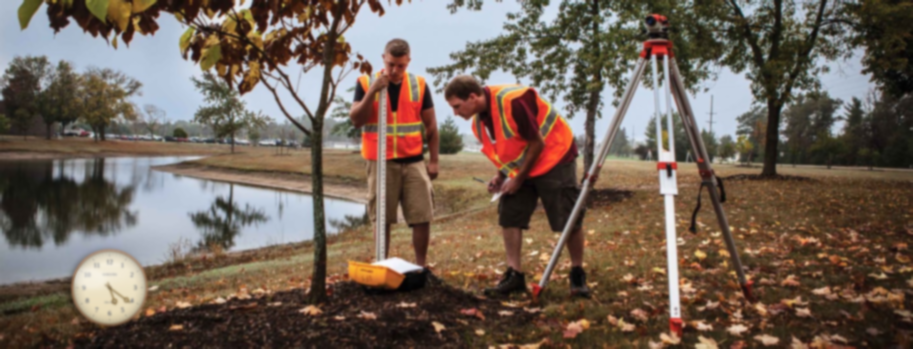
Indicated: 5,21
